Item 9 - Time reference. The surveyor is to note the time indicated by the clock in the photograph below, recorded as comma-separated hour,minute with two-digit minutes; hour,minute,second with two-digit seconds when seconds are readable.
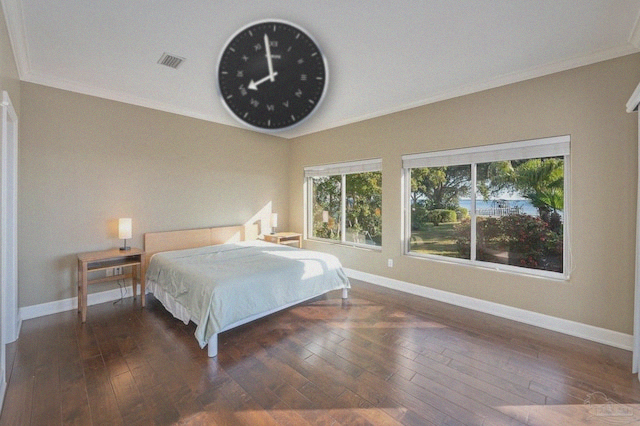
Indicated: 7,58
